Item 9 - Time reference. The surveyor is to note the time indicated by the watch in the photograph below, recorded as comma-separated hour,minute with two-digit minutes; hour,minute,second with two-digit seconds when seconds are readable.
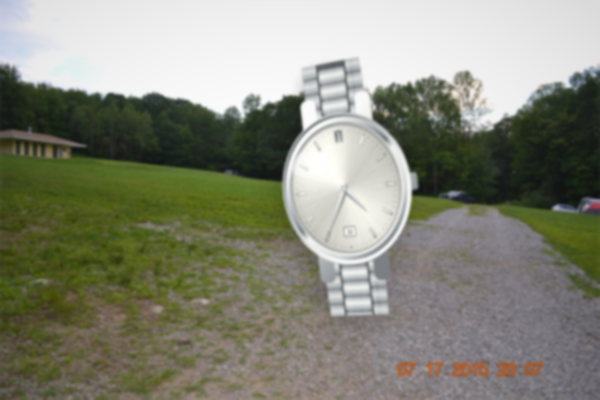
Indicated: 4,35
